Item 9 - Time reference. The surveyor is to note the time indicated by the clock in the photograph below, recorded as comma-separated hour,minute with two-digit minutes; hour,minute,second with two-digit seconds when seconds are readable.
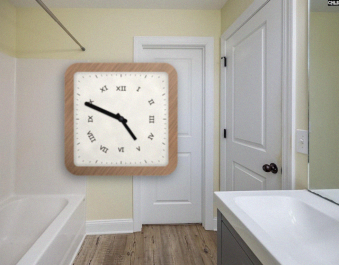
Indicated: 4,49
